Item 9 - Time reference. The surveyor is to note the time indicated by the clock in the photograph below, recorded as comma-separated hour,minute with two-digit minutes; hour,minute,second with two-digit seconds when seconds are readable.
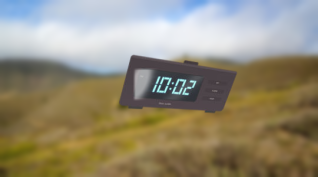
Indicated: 10,02
